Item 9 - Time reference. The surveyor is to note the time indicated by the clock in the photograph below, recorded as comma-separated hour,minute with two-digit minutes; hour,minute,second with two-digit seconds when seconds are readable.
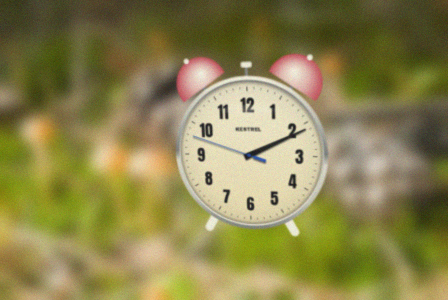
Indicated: 2,10,48
